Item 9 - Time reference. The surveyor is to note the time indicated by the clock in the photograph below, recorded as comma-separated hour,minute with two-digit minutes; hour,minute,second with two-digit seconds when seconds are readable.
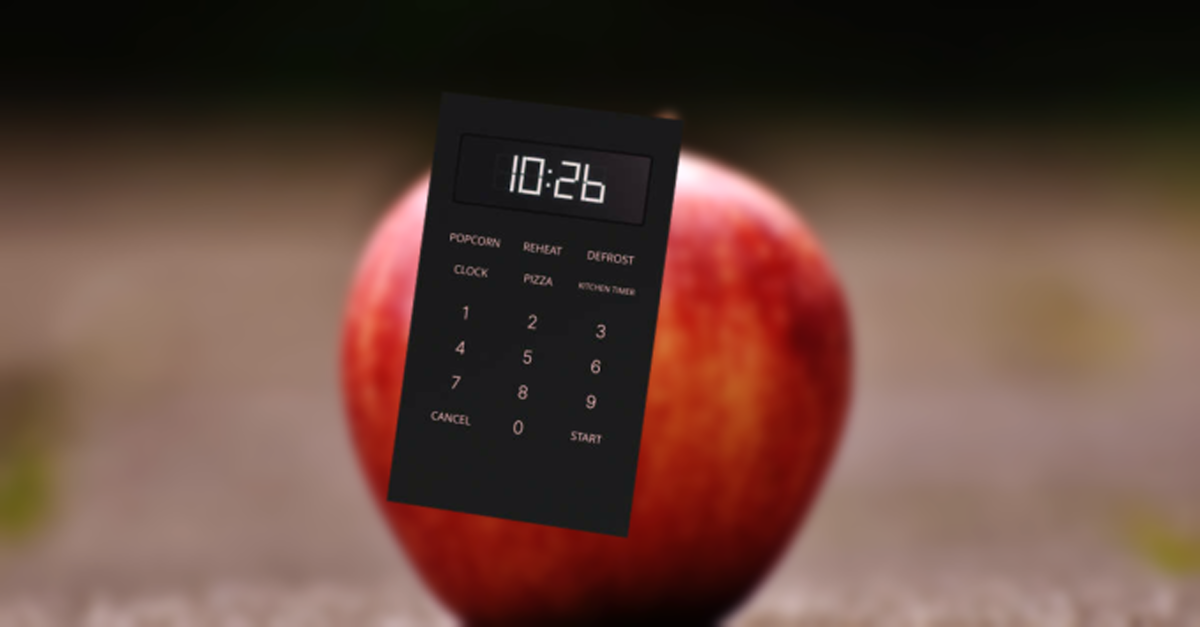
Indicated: 10,26
